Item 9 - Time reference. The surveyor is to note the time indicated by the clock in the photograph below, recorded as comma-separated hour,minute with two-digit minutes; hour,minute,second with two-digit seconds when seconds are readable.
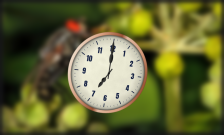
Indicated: 7,00
